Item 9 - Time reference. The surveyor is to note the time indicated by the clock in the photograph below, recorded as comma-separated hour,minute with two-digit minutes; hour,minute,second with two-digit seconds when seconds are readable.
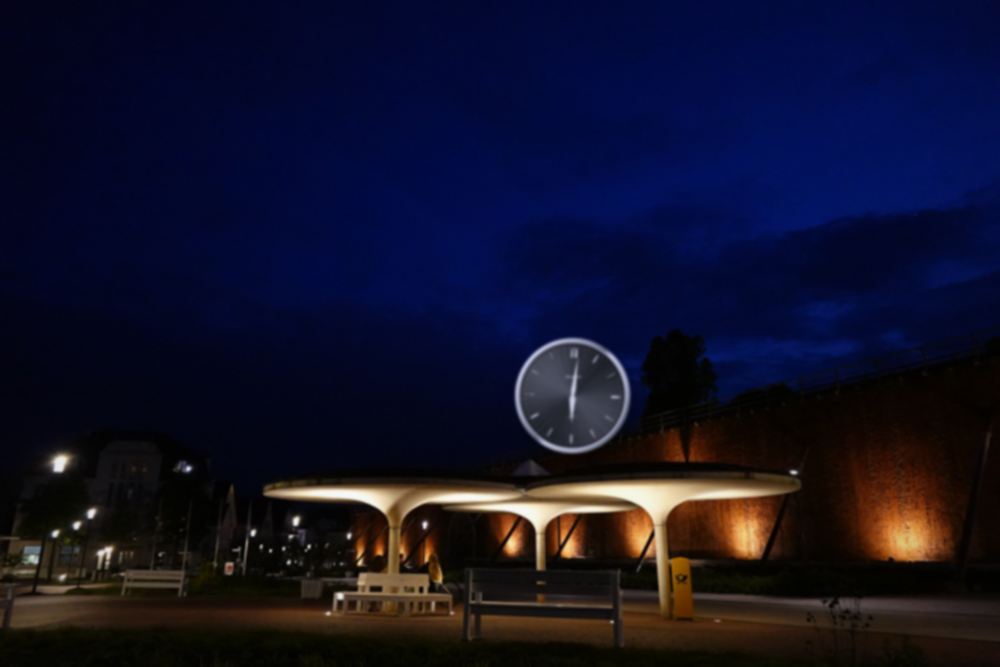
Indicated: 6,01
